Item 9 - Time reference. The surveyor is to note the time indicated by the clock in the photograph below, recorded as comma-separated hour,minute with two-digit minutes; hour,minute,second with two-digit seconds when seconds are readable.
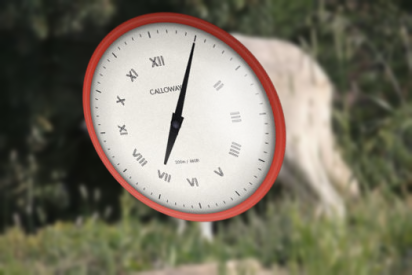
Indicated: 7,05
